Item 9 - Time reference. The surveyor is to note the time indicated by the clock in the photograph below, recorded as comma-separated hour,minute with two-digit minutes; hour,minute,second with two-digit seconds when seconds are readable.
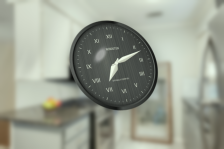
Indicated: 7,12
